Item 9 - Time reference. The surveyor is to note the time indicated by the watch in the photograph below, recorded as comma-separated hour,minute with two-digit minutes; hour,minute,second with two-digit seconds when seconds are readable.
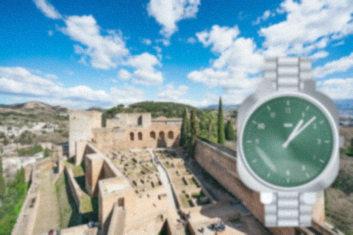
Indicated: 1,08
